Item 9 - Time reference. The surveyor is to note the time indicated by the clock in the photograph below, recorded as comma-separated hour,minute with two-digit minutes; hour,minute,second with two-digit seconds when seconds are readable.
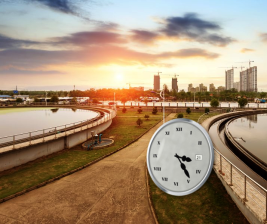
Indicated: 3,24
